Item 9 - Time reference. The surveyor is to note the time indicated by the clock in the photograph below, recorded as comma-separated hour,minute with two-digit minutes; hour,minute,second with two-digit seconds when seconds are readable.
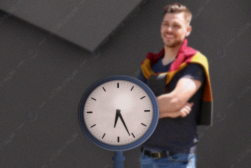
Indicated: 6,26
